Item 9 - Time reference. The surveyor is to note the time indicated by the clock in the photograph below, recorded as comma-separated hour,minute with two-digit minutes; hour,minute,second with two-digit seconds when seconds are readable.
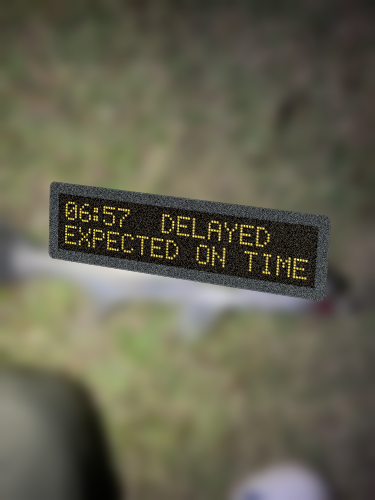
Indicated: 6,57
